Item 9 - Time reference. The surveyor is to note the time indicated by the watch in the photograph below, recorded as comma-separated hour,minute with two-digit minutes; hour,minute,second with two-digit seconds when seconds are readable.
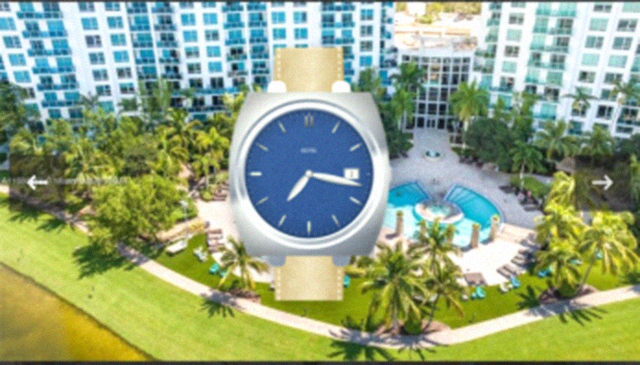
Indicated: 7,17
